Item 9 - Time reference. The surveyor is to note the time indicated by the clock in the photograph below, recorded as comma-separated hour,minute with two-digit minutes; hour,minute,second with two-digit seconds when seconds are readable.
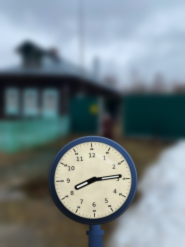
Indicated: 8,14
